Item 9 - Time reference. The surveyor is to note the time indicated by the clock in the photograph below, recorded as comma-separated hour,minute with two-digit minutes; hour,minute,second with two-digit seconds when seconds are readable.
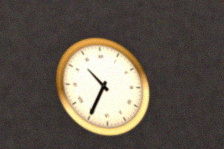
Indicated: 10,35
